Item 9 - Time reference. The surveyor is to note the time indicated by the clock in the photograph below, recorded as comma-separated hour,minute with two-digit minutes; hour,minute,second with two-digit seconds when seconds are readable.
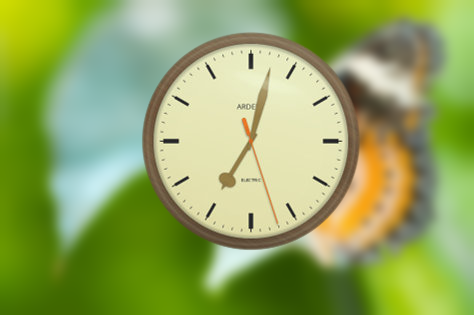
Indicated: 7,02,27
